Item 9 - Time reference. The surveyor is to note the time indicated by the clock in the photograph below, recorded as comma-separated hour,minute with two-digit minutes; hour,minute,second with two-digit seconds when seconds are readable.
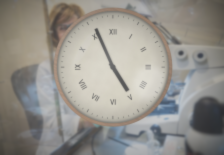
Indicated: 4,56
